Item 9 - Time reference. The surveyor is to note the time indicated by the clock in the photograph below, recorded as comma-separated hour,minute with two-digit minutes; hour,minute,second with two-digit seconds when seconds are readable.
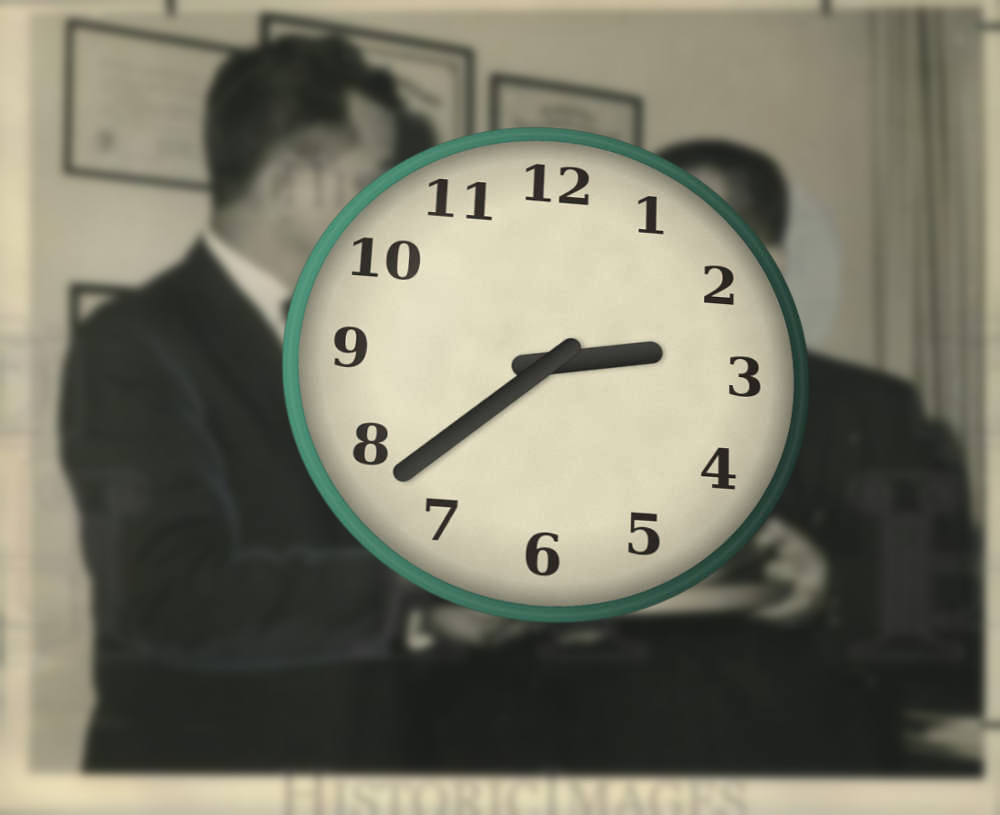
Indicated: 2,38
